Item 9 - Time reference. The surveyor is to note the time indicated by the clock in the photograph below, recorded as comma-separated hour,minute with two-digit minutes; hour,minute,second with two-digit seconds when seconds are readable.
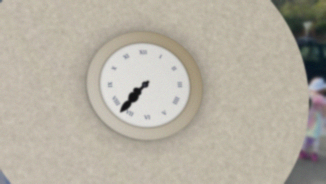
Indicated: 7,37
